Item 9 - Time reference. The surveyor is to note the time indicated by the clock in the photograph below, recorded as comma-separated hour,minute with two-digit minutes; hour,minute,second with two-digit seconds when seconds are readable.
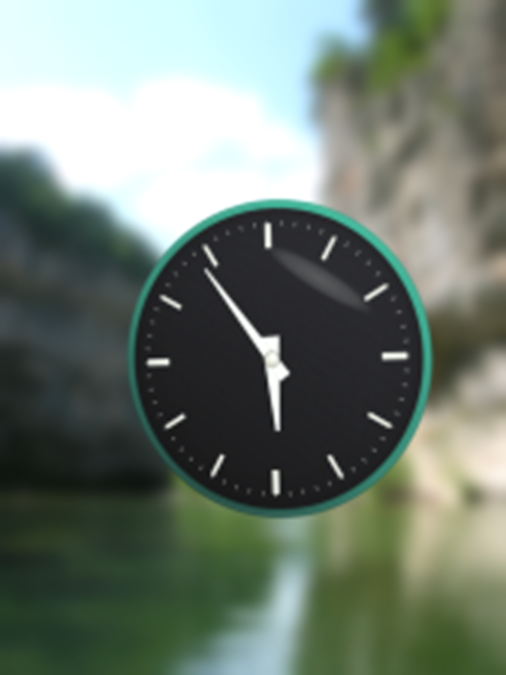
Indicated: 5,54
